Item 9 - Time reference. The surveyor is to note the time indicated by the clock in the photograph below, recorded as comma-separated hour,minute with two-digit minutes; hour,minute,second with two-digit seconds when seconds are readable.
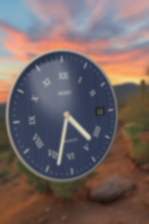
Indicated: 4,33
